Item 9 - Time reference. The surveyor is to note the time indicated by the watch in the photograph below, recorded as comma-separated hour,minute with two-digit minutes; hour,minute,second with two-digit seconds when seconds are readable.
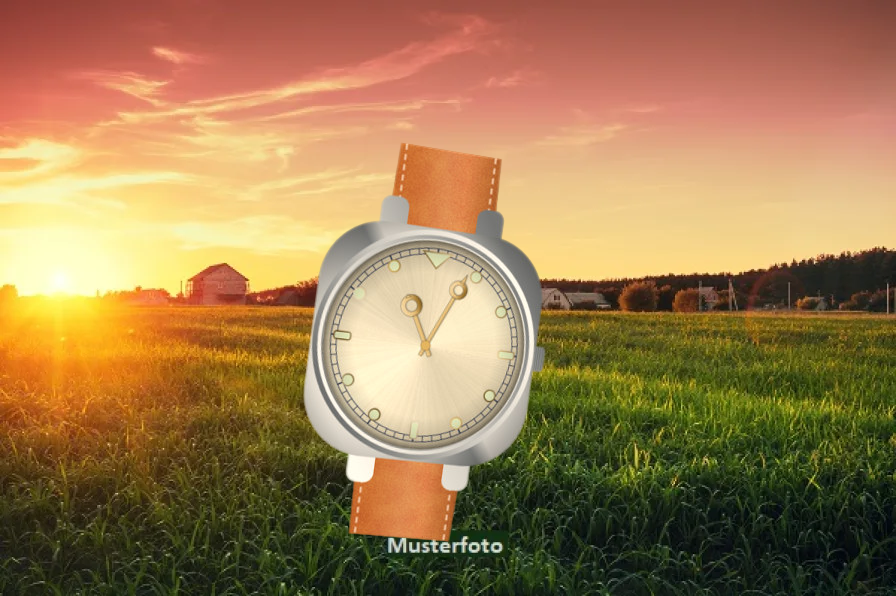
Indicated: 11,04
